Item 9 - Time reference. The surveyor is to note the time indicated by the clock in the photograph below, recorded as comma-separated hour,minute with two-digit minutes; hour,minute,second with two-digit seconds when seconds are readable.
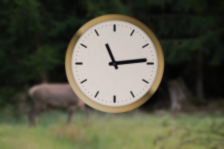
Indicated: 11,14
